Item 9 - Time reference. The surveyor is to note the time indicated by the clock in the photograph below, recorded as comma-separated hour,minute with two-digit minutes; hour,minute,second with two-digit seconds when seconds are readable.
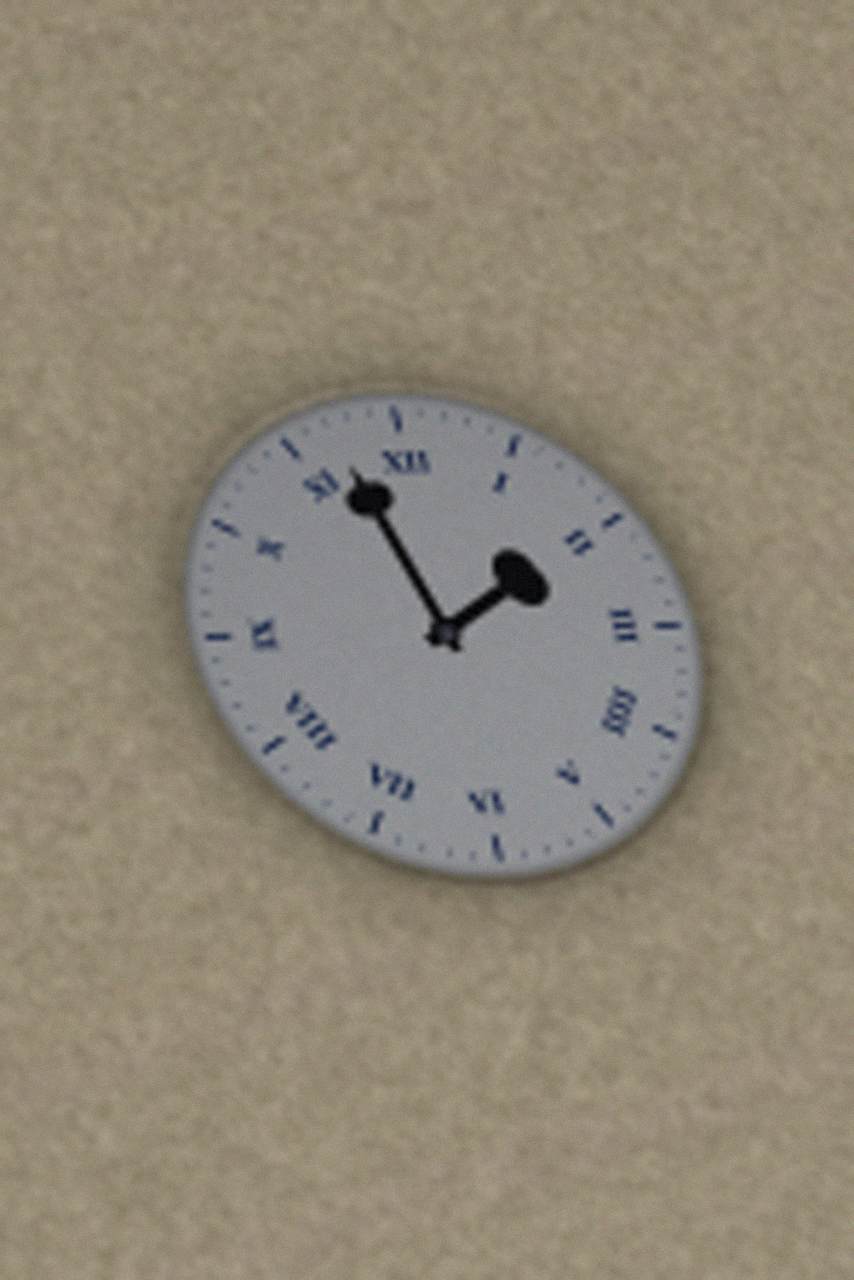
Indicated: 1,57
